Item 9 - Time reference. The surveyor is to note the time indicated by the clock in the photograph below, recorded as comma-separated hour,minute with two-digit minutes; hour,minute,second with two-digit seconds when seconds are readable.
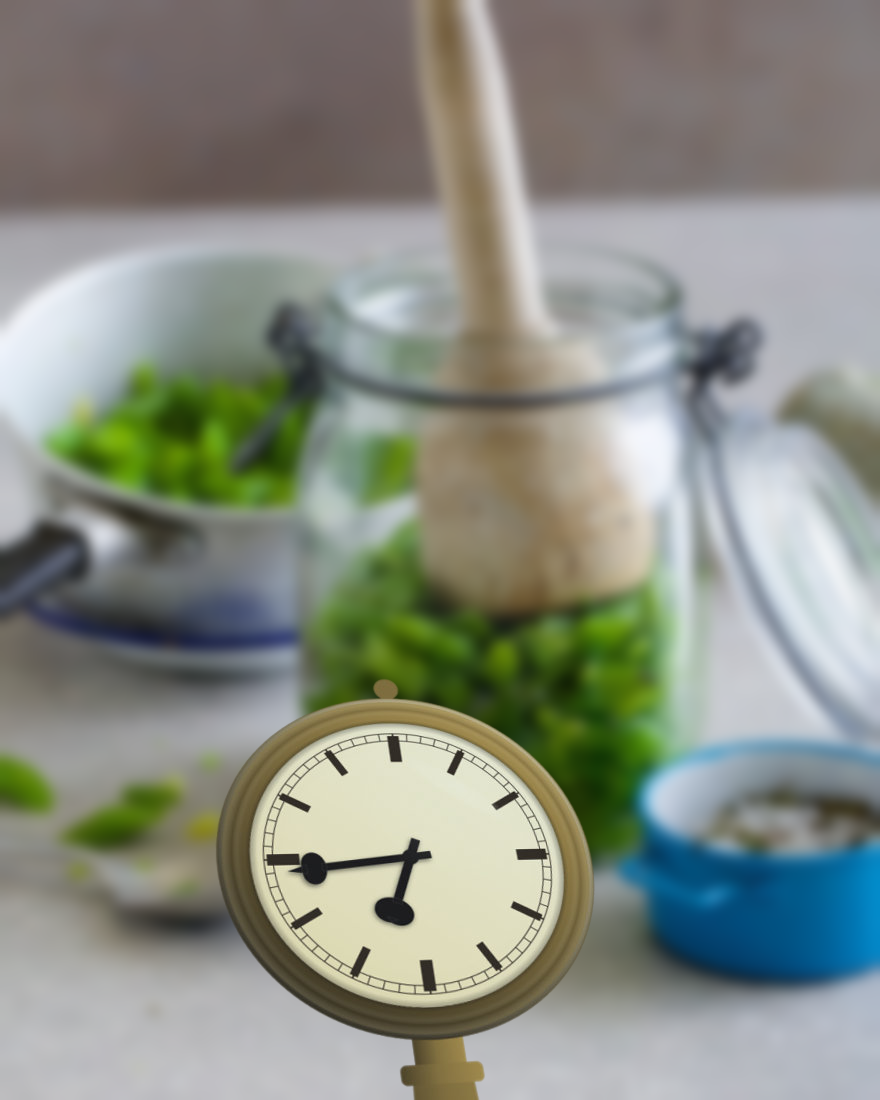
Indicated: 6,44
